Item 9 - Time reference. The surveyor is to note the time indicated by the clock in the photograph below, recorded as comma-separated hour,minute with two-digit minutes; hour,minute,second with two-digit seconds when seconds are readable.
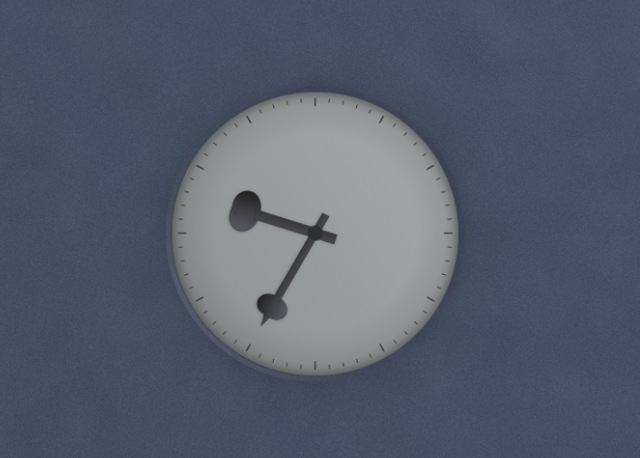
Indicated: 9,35
